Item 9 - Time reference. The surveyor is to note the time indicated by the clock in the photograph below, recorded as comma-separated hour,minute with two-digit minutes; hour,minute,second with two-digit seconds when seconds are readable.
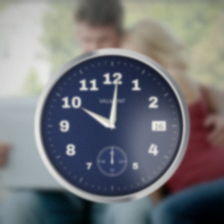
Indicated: 10,01
